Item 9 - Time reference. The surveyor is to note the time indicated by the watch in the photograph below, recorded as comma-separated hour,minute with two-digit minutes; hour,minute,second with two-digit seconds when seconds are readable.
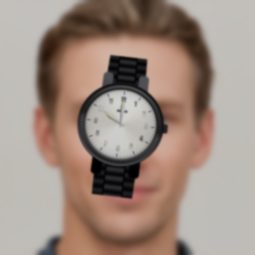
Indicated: 10,00
